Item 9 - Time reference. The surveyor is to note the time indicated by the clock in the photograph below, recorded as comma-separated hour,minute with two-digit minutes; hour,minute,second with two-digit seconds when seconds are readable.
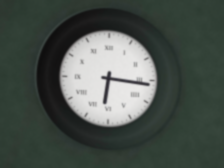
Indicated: 6,16
